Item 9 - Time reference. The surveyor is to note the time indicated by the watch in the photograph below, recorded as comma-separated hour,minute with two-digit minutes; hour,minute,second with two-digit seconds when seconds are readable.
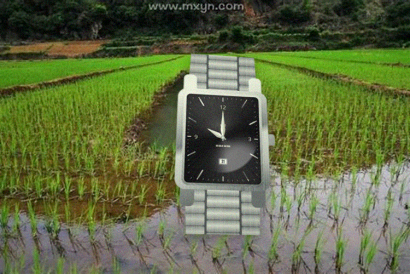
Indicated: 10,00
